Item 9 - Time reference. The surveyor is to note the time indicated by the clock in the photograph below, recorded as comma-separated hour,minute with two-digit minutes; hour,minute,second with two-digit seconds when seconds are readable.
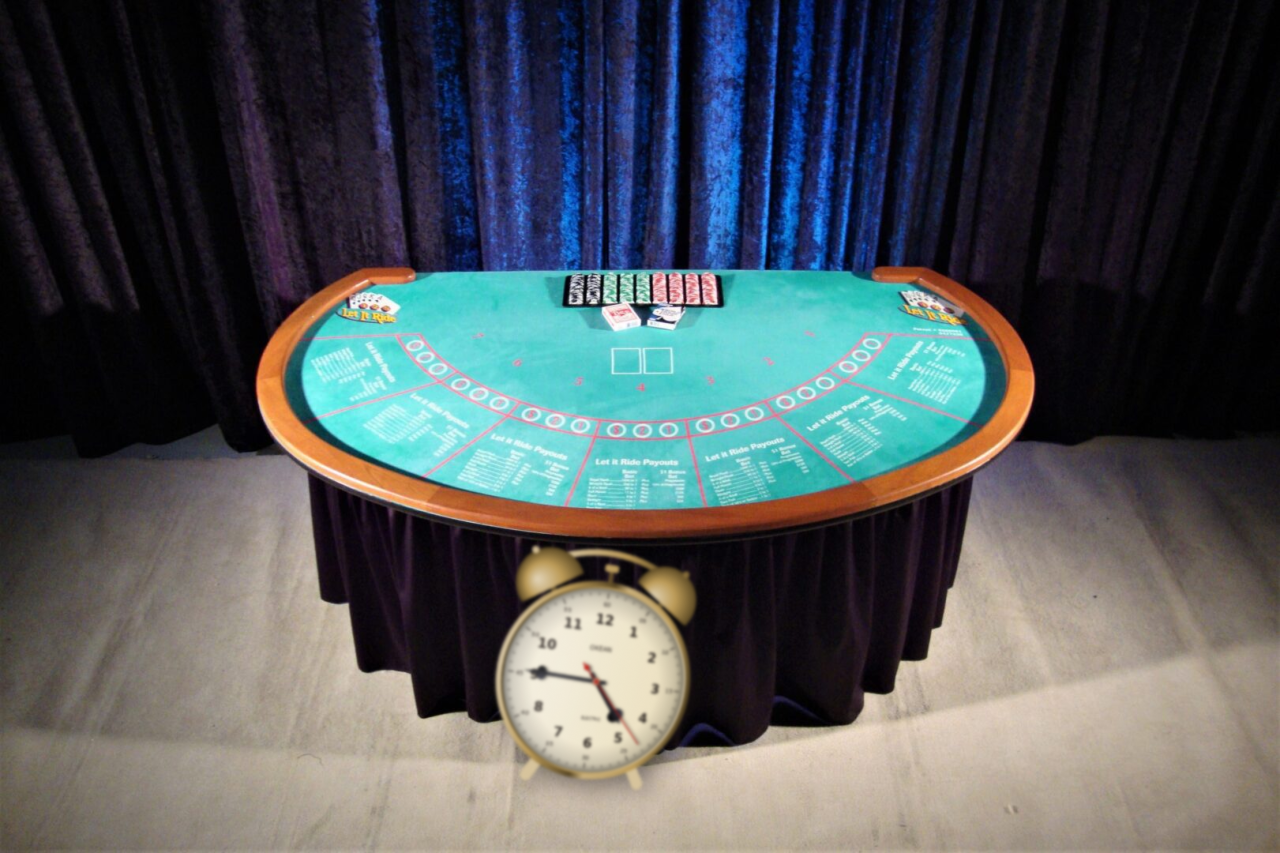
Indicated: 4,45,23
